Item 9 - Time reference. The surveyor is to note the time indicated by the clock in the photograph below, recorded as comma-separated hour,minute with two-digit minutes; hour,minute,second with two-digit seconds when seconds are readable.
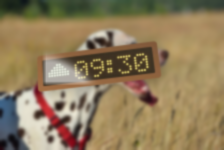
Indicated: 9,30
